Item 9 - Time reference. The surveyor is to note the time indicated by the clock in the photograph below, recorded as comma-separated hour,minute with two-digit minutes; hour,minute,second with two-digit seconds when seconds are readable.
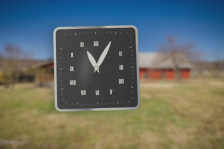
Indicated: 11,05
